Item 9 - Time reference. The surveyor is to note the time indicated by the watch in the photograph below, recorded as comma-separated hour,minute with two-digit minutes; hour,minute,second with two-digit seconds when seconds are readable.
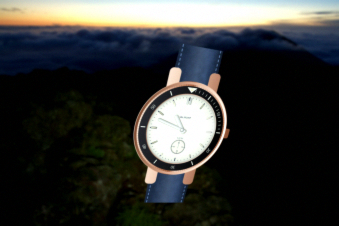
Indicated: 10,48
